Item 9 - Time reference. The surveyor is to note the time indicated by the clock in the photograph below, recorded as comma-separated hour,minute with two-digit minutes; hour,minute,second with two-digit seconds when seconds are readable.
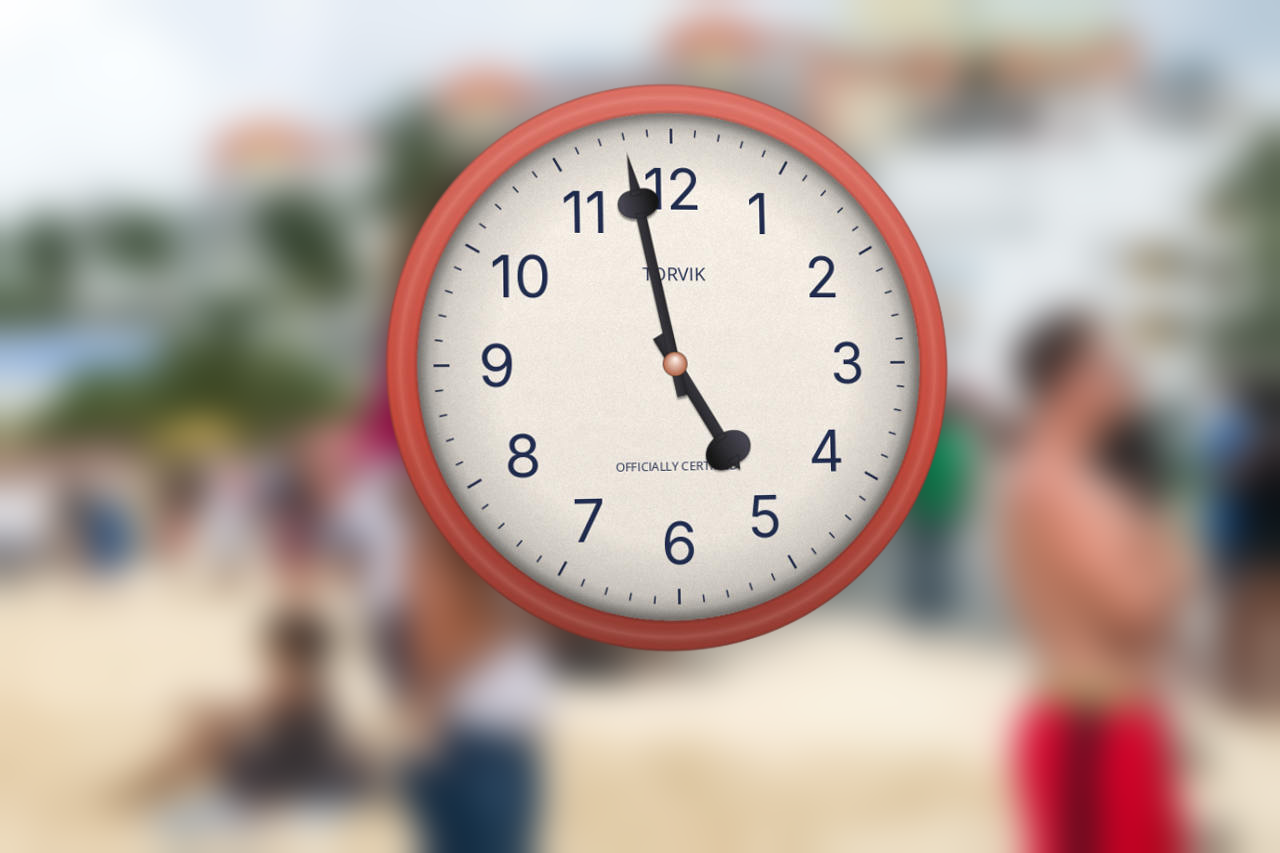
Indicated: 4,58
